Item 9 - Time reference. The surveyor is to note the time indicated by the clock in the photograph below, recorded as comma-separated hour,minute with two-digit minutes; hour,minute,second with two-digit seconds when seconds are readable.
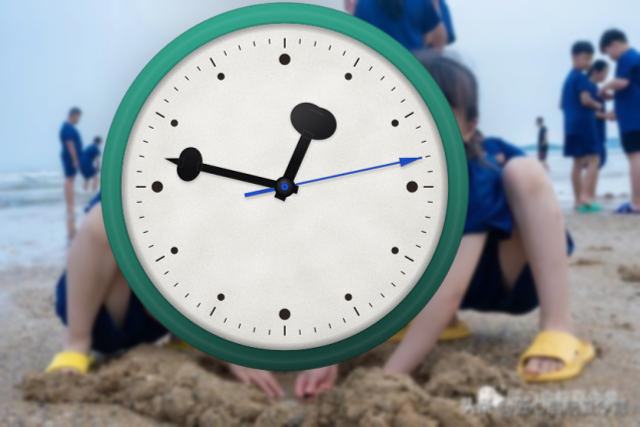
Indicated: 12,47,13
